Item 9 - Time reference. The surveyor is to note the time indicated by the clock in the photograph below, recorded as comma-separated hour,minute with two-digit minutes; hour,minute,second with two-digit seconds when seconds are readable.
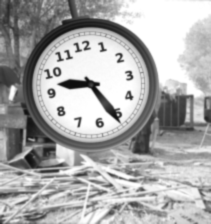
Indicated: 9,26
